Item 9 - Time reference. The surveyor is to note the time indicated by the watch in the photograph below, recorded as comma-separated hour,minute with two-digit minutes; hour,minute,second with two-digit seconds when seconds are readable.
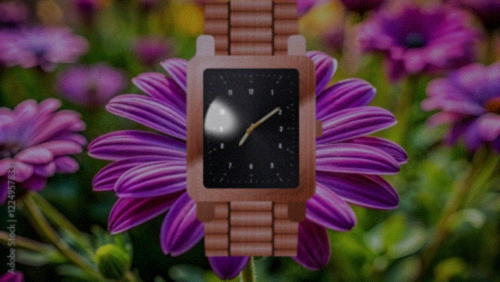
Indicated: 7,09
